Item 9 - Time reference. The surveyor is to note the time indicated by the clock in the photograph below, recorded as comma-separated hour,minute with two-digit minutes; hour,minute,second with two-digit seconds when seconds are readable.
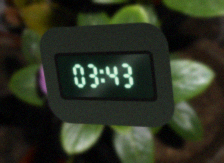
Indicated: 3,43
